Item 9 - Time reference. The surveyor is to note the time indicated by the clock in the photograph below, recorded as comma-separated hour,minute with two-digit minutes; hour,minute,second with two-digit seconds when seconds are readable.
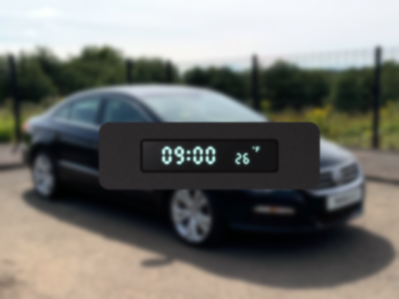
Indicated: 9,00
